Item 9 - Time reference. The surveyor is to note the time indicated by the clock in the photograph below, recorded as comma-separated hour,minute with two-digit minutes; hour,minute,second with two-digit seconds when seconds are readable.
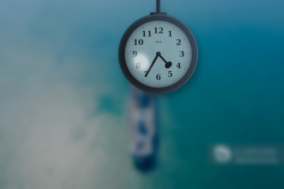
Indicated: 4,35
